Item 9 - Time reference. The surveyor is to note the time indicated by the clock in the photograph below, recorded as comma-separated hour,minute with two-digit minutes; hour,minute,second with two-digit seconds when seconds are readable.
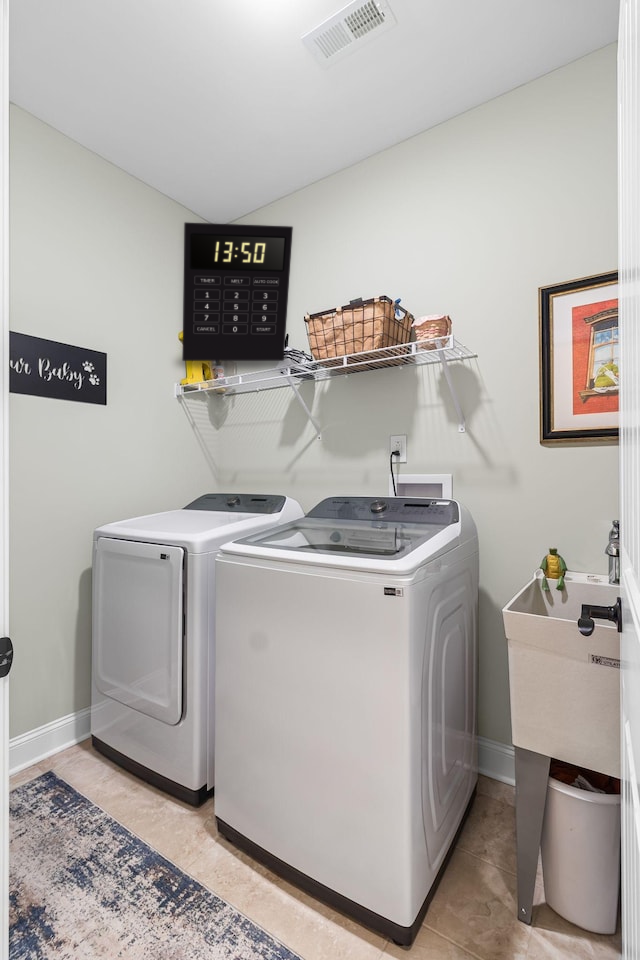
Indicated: 13,50
